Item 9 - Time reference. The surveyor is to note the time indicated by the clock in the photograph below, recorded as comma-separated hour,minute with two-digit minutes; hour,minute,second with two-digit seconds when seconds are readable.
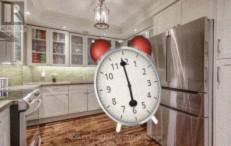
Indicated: 5,59
